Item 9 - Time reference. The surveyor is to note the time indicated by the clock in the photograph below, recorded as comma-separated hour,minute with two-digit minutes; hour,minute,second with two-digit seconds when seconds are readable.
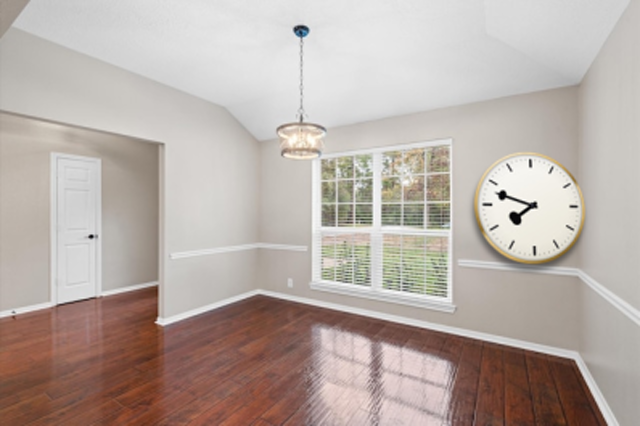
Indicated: 7,48
